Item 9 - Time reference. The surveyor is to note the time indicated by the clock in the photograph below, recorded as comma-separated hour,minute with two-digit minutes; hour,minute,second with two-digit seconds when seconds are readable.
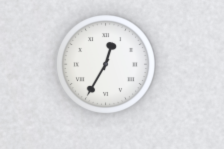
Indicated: 12,35
